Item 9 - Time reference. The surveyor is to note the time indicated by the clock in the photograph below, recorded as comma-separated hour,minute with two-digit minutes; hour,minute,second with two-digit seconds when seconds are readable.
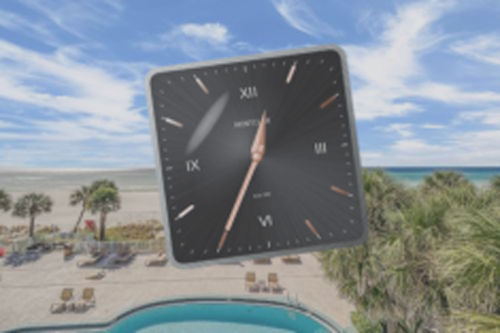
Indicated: 12,35
